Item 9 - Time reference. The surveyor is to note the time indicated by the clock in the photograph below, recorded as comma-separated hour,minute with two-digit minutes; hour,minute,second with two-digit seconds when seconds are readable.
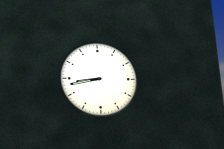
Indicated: 8,43
